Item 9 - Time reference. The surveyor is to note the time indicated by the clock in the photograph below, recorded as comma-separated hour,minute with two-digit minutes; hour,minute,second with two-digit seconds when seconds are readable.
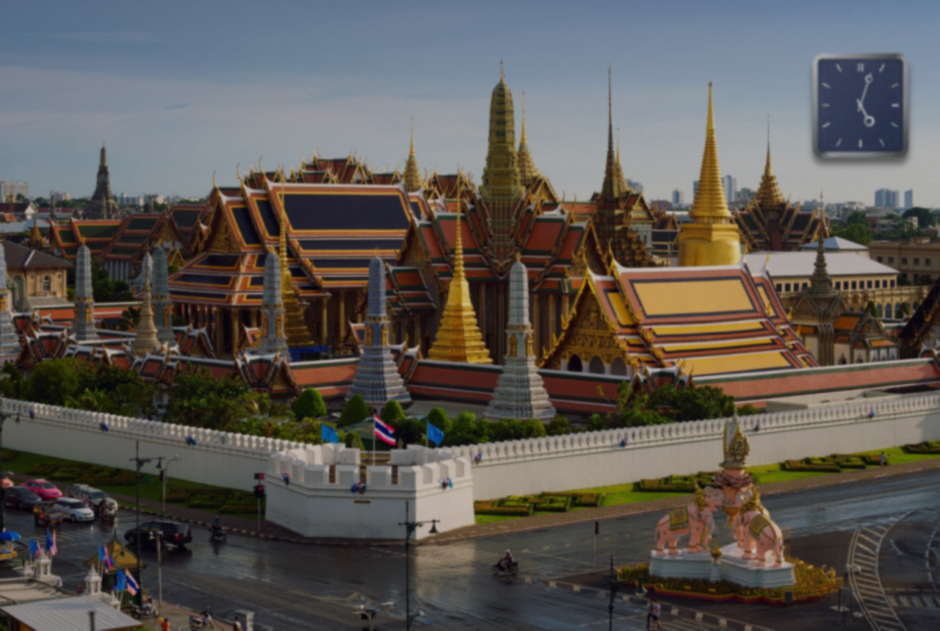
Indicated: 5,03
